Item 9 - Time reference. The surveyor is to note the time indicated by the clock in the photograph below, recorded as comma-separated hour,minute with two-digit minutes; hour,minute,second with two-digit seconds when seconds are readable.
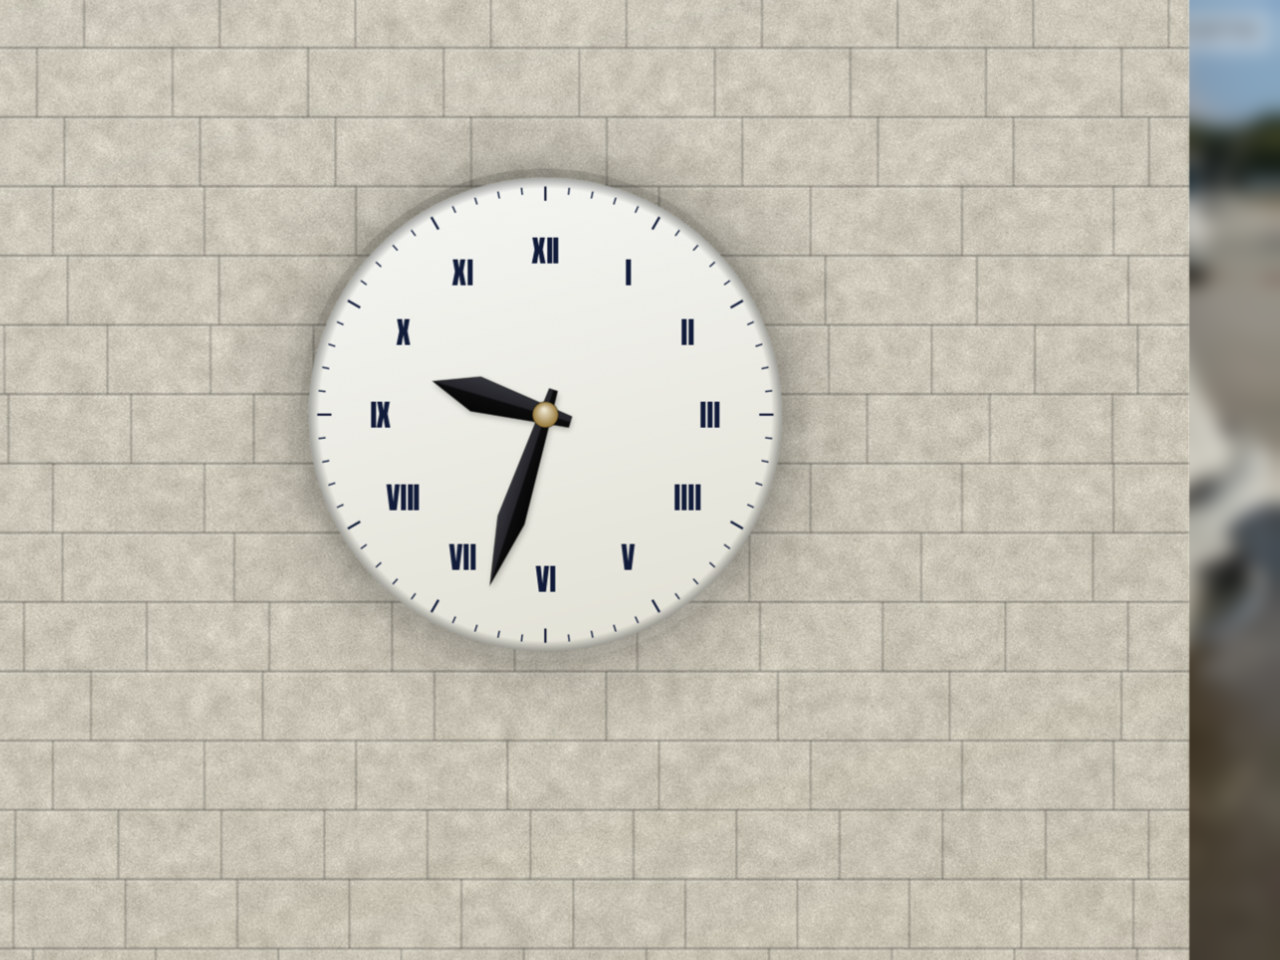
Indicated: 9,33
